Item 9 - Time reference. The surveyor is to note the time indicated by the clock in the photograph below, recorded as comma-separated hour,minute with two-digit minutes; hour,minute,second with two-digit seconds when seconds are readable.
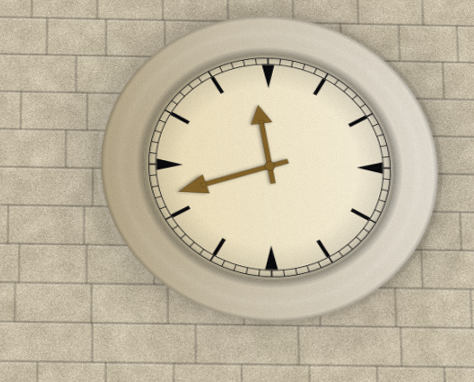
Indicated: 11,42
